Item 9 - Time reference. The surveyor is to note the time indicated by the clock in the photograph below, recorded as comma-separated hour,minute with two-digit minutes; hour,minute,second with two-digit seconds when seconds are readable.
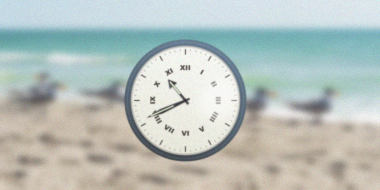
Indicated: 10,41
